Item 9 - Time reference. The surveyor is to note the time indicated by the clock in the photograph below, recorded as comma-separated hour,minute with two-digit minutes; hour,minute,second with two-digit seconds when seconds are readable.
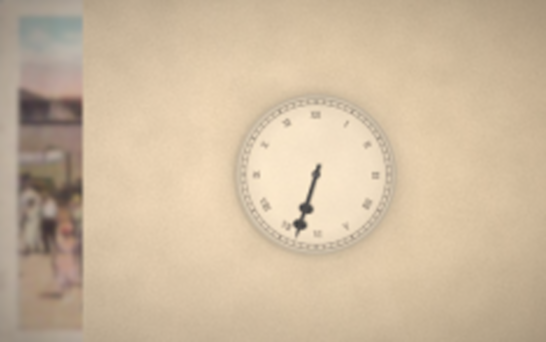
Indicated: 6,33
